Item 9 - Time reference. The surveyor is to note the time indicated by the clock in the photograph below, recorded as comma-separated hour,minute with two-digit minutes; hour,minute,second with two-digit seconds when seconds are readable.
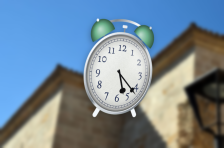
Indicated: 5,22
